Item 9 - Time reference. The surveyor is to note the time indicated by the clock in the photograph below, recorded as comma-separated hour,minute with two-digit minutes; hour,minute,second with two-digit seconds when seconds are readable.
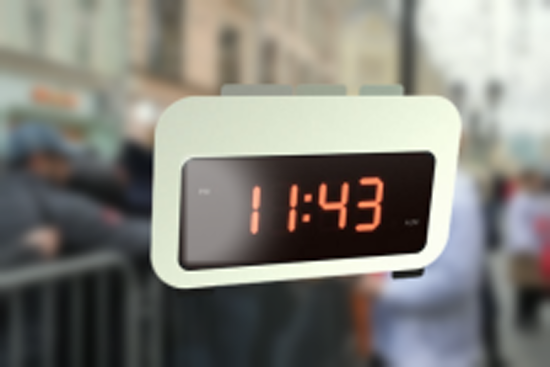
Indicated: 11,43
